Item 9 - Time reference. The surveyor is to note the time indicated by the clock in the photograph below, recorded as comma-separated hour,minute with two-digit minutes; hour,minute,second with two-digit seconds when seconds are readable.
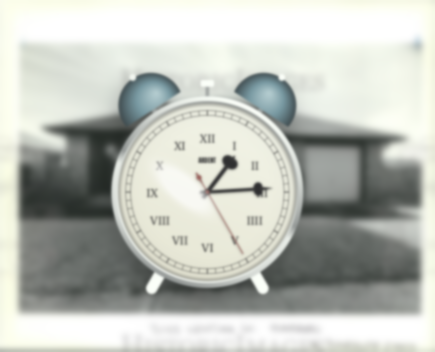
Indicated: 1,14,25
